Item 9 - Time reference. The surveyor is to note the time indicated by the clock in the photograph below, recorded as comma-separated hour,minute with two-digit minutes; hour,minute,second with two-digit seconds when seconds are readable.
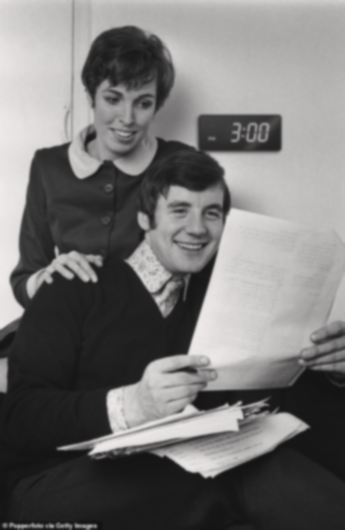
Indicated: 3,00
